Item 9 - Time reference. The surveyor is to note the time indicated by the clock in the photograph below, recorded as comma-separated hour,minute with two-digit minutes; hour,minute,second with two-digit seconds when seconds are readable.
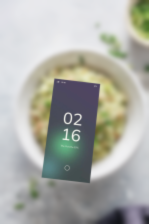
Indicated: 2,16
